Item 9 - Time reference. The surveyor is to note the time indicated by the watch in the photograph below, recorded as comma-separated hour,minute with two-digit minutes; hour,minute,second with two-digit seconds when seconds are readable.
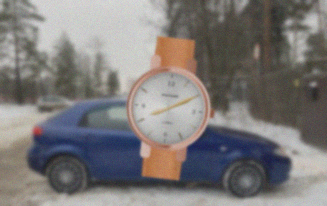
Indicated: 8,10
